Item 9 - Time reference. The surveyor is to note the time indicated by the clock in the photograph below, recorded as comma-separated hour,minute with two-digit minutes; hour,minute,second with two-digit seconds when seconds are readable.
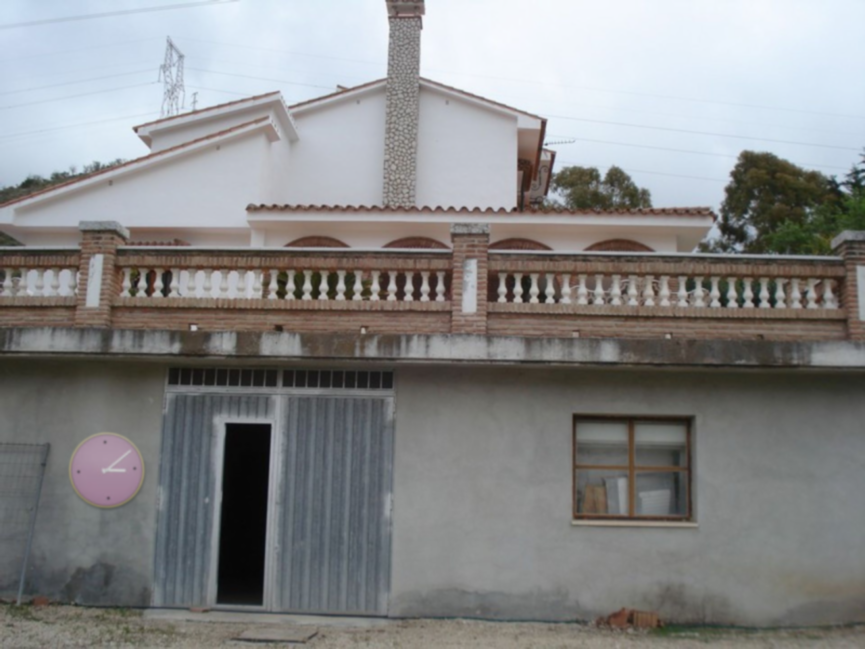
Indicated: 3,09
